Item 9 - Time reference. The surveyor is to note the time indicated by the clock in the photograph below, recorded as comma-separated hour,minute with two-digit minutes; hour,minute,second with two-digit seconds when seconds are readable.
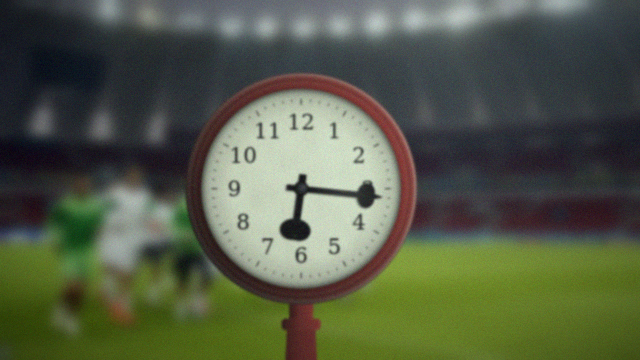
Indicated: 6,16
